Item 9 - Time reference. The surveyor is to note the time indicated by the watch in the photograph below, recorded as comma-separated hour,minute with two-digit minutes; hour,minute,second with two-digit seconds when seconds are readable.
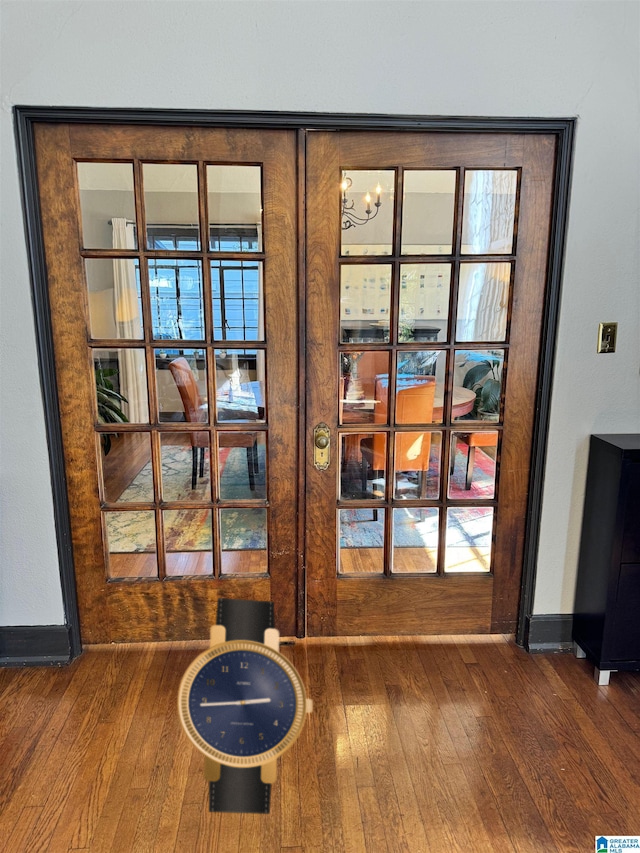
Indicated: 2,44
